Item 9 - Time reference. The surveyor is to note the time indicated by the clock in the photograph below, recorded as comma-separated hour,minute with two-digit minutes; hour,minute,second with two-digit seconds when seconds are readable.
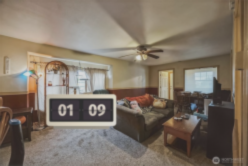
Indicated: 1,09
